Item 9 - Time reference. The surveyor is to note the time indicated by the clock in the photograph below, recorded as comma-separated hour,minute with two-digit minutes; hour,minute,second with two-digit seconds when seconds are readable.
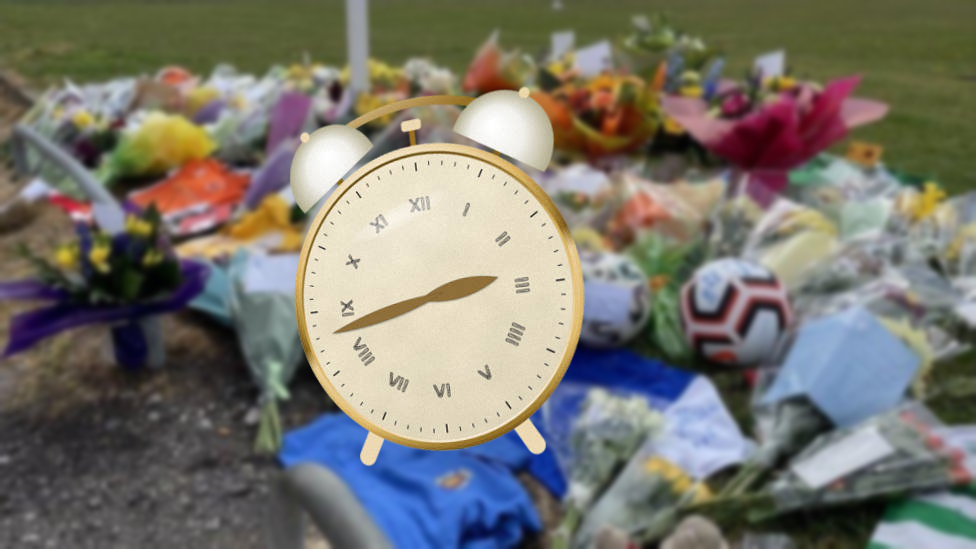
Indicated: 2,43
